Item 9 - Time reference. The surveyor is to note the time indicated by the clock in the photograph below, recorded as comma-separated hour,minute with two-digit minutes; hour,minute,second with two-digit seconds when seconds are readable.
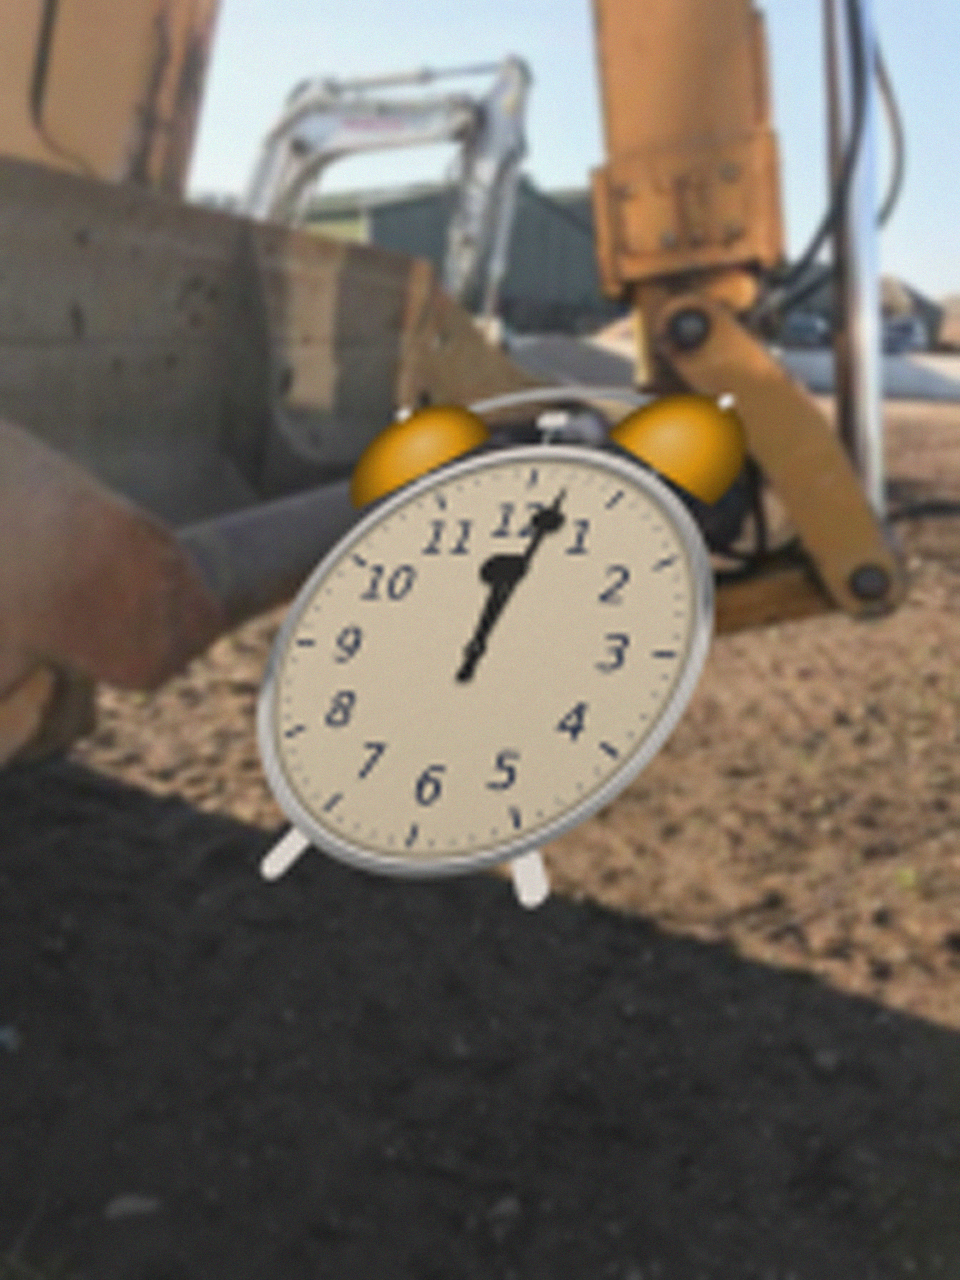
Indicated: 12,02
